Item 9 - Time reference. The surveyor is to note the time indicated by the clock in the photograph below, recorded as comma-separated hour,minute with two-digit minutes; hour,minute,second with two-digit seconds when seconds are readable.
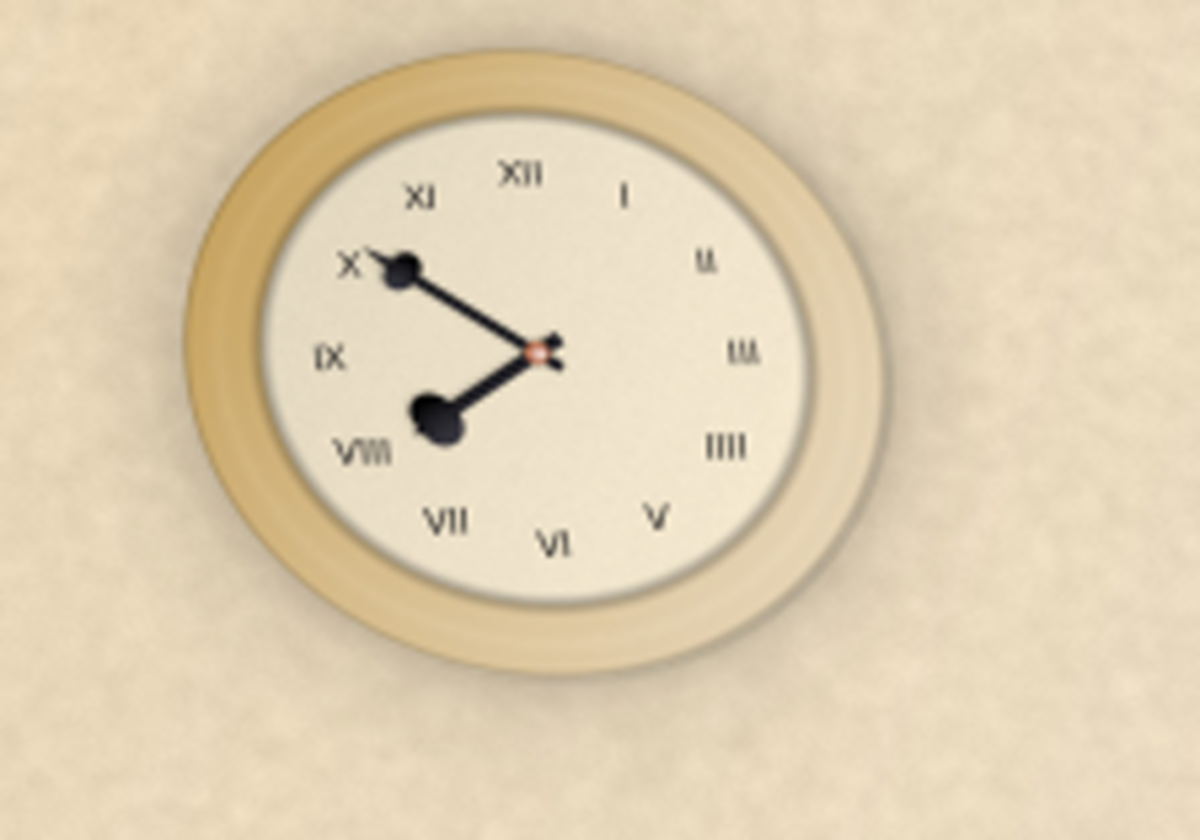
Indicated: 7,51
